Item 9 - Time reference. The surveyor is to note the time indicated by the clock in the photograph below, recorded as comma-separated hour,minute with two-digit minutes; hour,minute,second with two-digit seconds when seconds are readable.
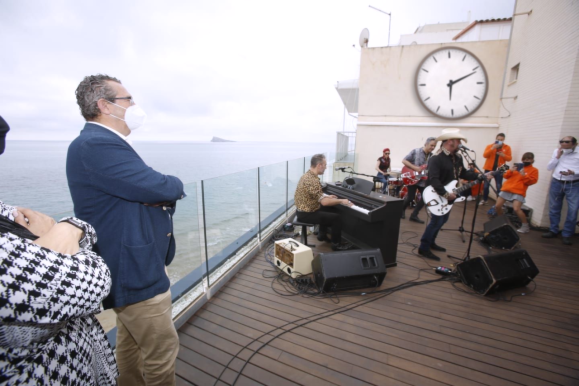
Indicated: 6,11
